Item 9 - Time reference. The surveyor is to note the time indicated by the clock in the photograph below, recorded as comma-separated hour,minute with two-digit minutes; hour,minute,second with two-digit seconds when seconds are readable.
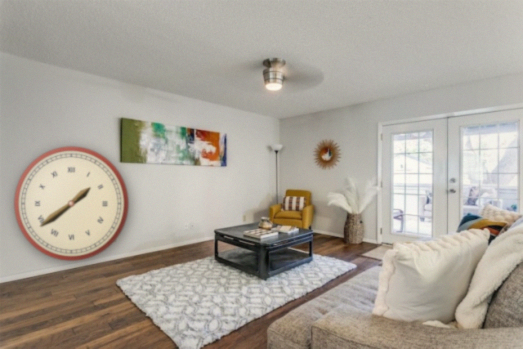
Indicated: 1,39
